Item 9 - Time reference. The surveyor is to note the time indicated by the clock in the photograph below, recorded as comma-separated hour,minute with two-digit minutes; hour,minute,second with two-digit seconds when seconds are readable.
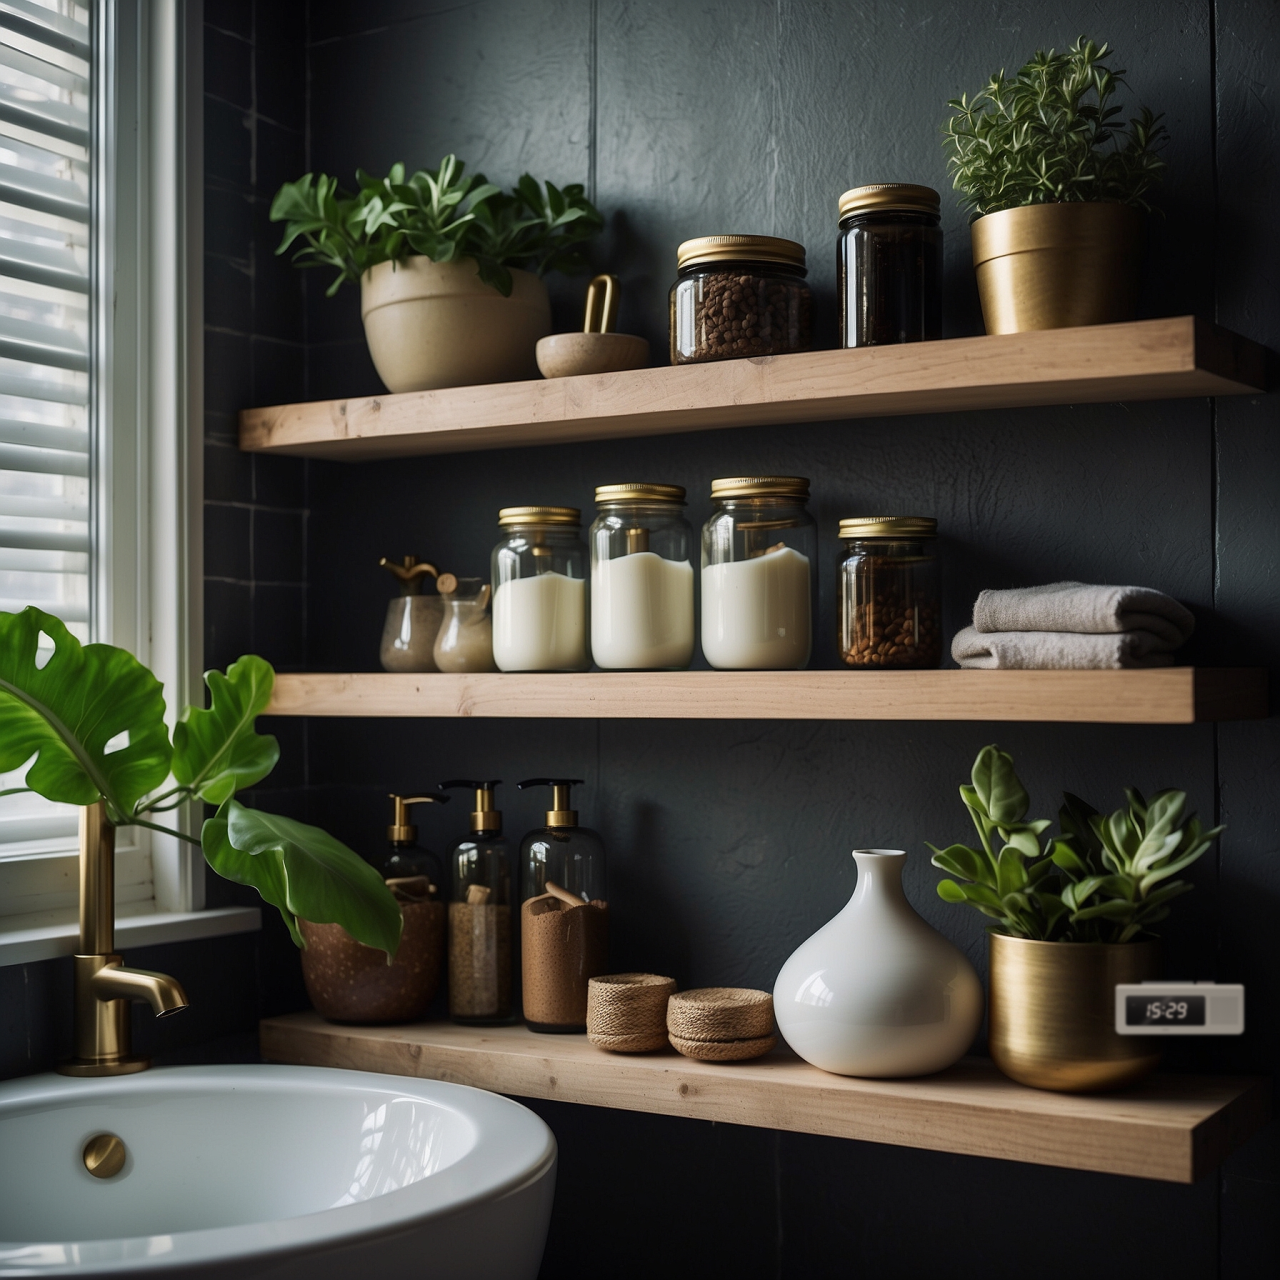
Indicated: 15,29
